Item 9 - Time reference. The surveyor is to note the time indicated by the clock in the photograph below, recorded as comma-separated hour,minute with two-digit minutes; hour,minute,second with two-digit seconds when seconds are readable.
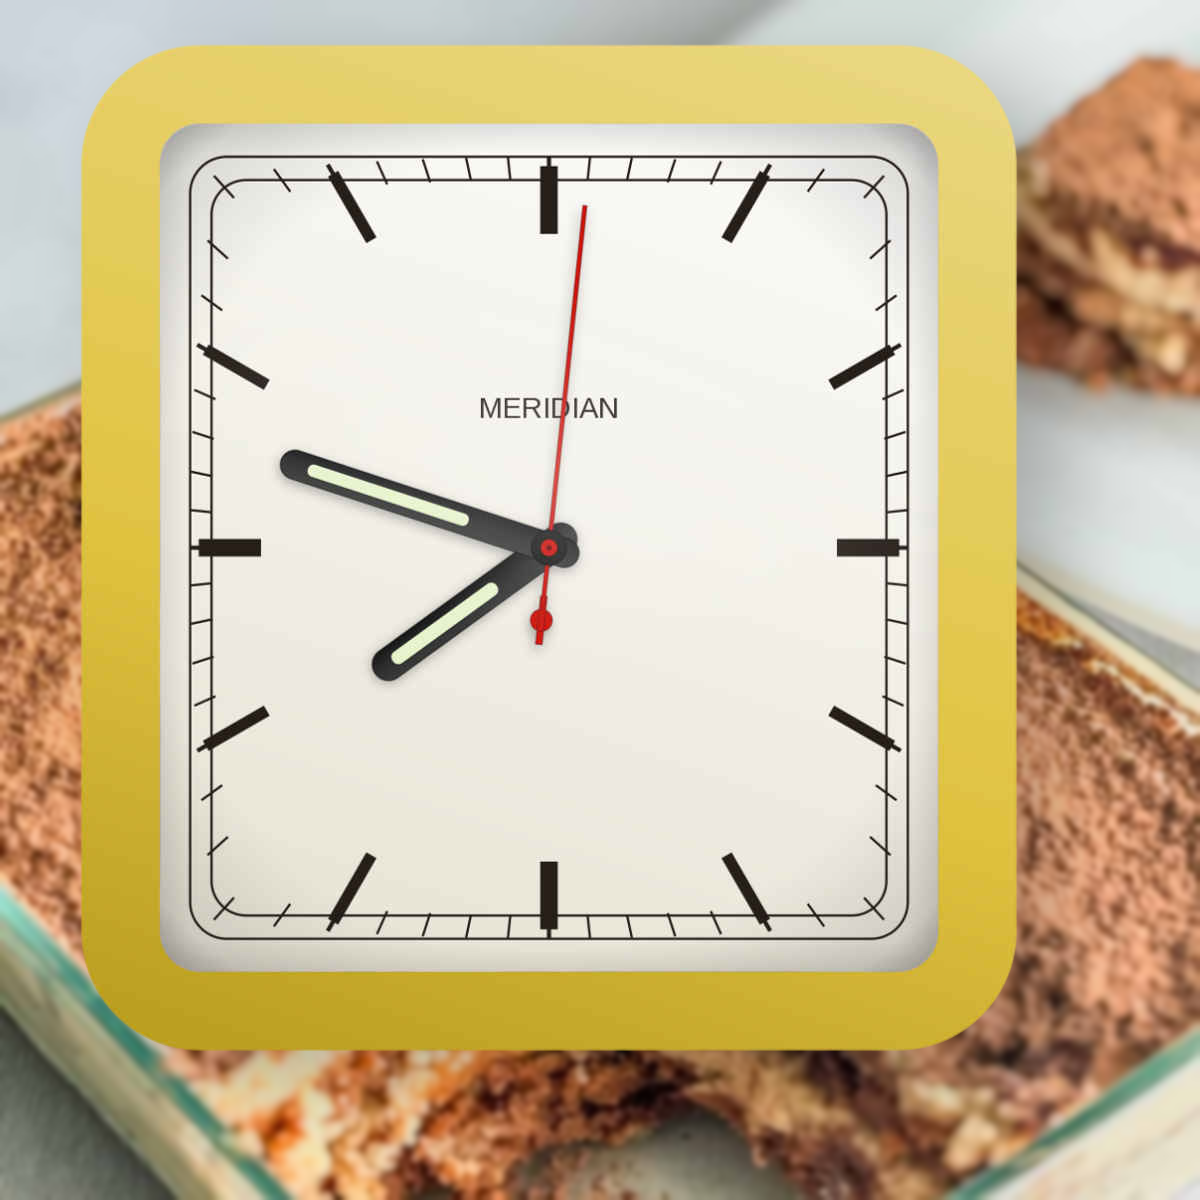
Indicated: 7,48,01
